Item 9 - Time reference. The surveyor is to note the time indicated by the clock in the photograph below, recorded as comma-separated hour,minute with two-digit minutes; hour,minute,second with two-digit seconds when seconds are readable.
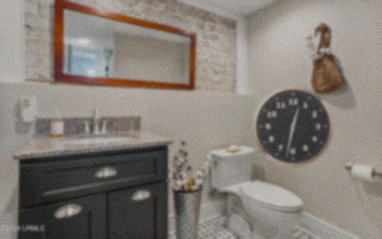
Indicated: 12,32
